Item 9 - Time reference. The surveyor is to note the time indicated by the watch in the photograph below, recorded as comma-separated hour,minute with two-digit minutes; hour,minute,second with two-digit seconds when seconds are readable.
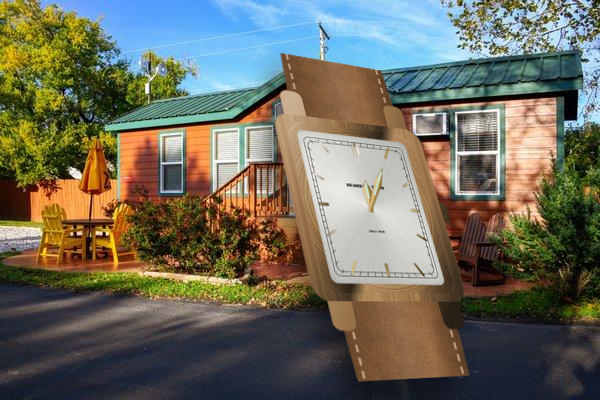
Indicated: 12,05
